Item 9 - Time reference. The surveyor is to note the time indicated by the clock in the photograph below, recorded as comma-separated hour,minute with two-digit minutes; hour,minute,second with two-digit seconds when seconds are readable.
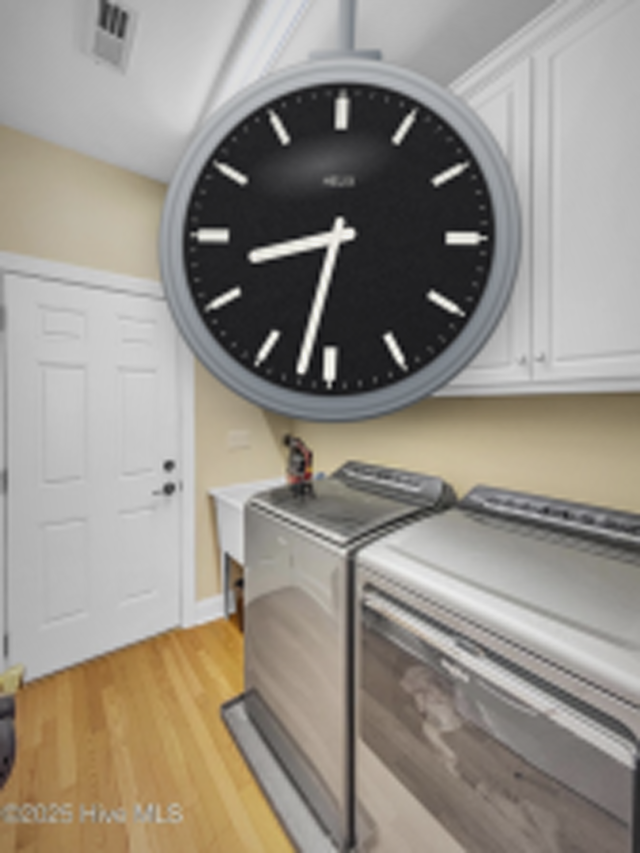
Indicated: 8,32
